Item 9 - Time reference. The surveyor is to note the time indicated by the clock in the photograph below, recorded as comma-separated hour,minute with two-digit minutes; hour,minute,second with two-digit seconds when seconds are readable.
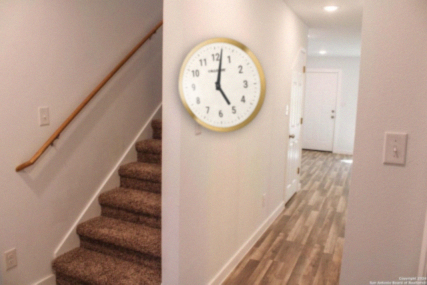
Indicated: 5,02
